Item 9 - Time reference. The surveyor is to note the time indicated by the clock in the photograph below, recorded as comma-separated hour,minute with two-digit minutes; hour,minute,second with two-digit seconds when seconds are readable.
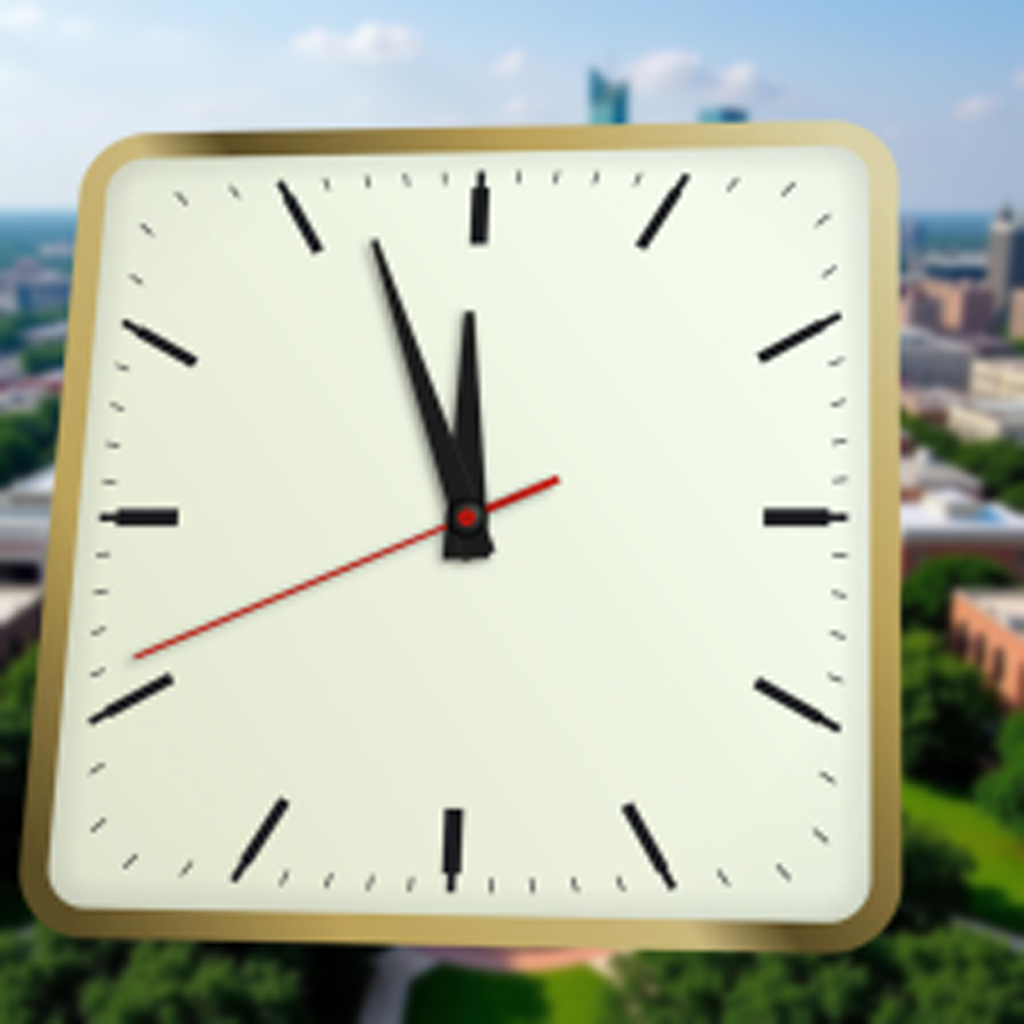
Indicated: 11,56,41
